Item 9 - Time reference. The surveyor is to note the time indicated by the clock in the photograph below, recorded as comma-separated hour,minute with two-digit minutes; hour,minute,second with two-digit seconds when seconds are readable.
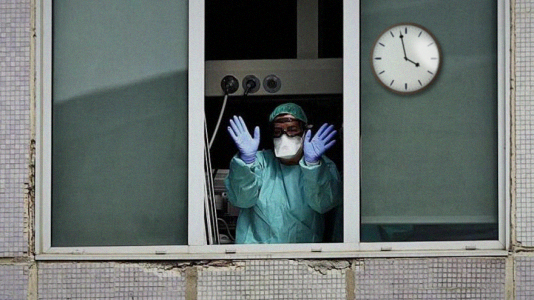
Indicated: 3,58
